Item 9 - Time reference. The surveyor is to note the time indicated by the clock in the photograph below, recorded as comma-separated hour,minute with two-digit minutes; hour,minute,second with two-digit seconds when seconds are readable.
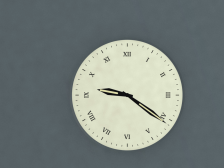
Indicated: 9,21
